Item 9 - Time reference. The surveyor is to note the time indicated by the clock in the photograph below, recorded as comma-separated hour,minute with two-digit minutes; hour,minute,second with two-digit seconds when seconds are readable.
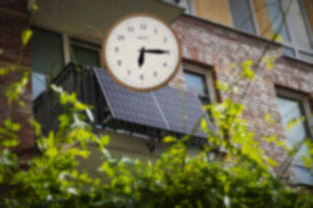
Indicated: 6,15
